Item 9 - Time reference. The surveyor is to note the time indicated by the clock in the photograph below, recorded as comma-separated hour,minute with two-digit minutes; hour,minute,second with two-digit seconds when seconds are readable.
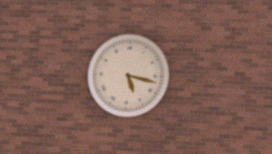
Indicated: 5,17
